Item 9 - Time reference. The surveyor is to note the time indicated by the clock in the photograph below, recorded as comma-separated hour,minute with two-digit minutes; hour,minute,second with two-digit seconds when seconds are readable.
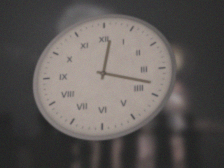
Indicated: 12,18
